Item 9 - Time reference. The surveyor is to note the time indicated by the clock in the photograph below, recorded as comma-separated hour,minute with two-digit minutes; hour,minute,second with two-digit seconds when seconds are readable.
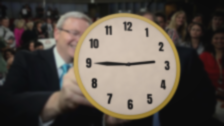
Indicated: 2,45
